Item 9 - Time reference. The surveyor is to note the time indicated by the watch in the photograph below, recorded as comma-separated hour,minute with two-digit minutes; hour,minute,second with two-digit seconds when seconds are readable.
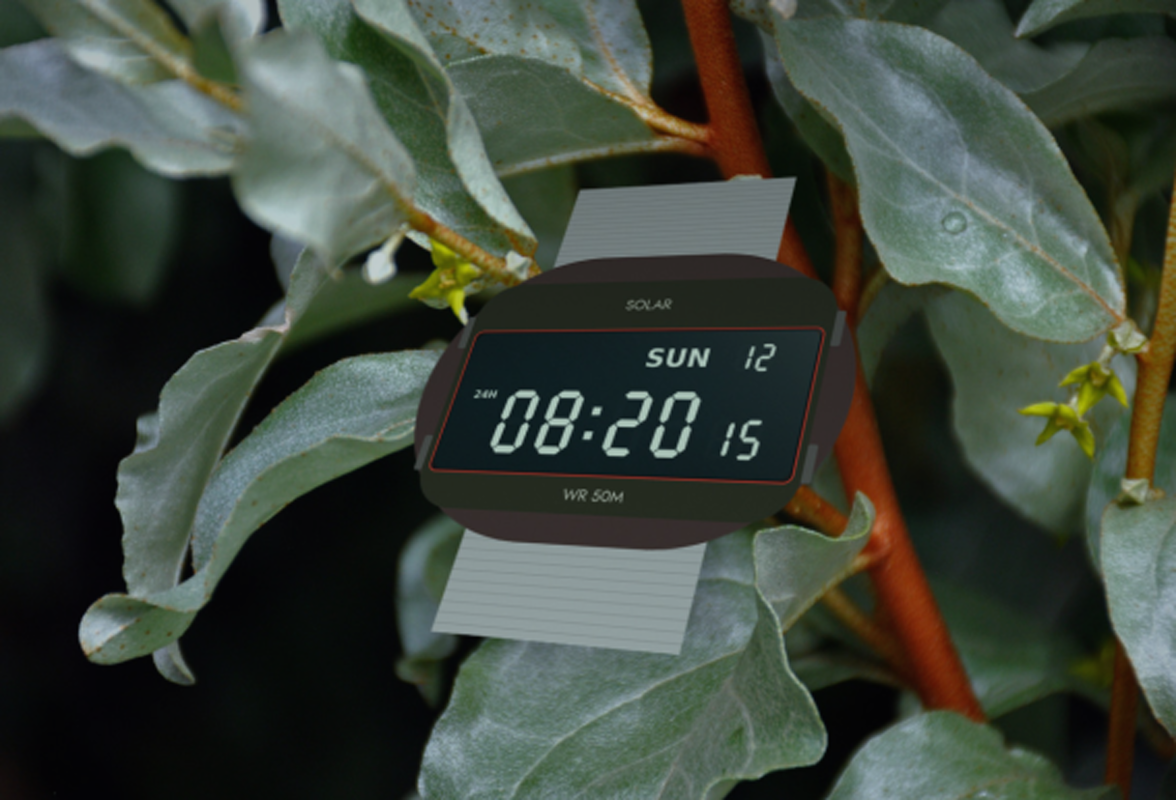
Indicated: 8,20,15
